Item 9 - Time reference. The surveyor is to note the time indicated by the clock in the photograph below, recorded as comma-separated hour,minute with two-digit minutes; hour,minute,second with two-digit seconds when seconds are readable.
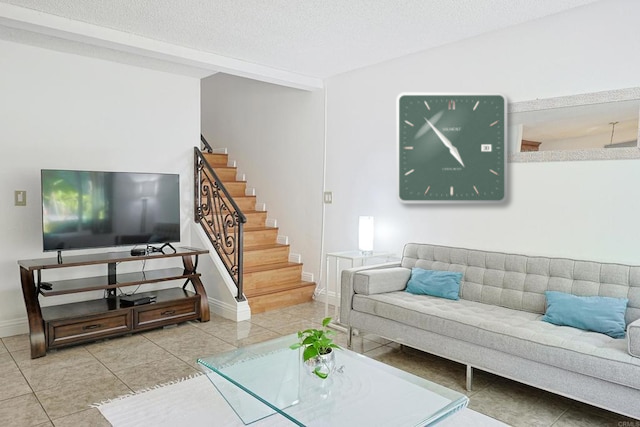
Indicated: 4,53
